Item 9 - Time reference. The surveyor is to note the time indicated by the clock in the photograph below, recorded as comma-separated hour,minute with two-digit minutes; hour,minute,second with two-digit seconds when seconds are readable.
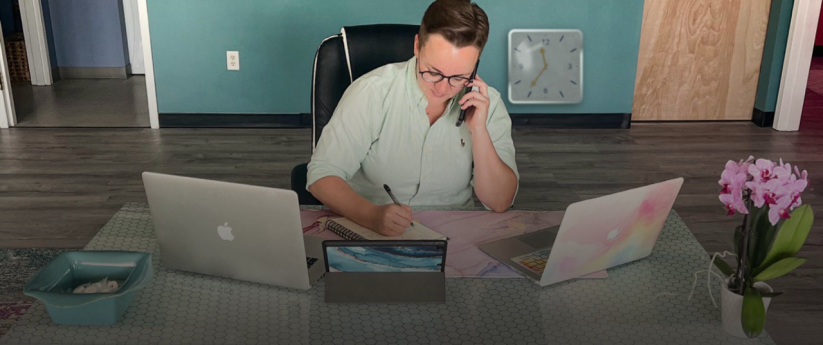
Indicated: 11,36
